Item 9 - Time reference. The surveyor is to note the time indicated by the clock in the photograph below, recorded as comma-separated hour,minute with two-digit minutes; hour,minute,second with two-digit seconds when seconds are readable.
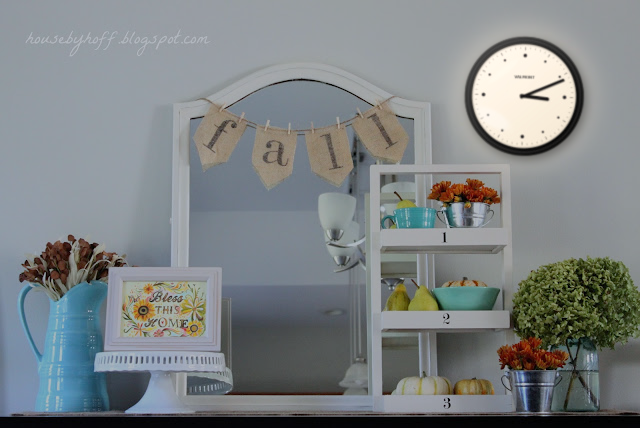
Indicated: 3,11
